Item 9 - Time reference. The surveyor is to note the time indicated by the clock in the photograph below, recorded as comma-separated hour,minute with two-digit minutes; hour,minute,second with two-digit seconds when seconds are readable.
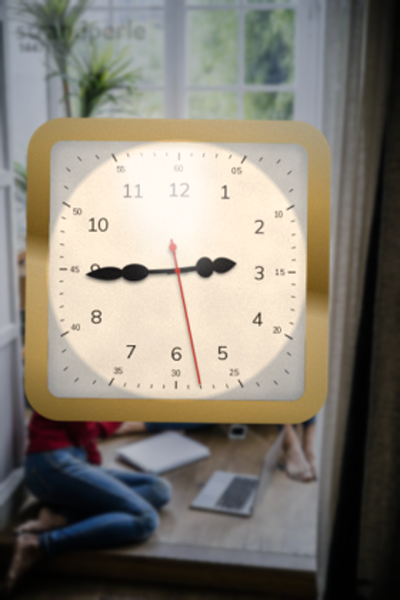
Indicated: 2,44,28
